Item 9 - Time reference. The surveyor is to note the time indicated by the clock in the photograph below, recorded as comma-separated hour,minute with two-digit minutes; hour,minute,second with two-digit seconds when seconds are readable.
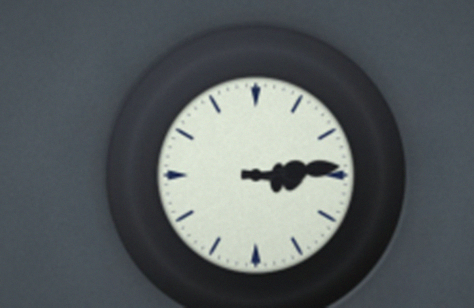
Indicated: 3,14
